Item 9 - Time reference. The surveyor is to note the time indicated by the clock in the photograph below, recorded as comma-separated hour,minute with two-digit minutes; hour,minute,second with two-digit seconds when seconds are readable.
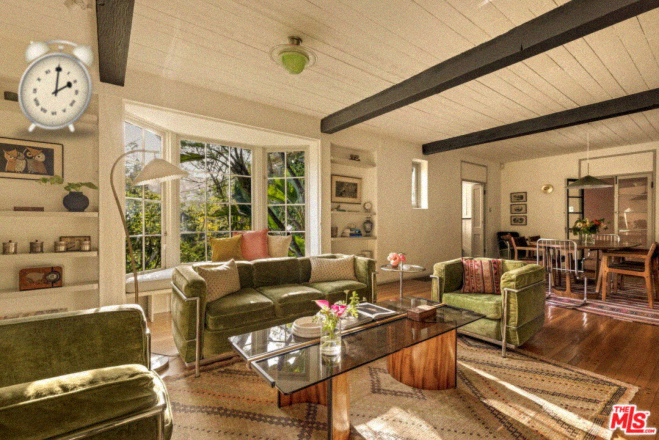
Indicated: 2,00
